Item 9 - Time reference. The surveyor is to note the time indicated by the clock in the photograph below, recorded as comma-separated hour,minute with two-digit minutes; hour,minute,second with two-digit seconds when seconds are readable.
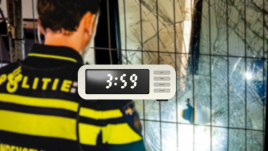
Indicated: 3,59
